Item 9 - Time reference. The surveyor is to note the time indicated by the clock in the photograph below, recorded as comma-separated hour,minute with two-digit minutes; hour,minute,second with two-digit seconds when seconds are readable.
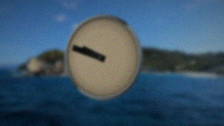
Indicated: 9,48
